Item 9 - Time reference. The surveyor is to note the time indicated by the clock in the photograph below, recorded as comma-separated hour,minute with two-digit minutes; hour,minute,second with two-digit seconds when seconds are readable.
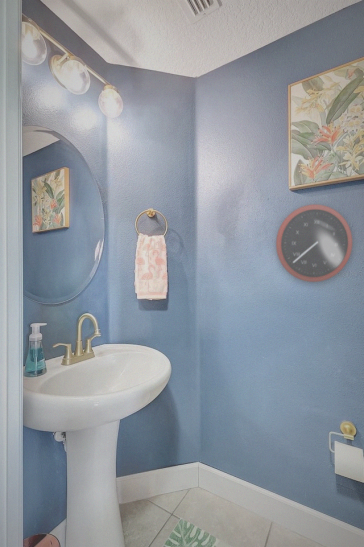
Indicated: 7,38
